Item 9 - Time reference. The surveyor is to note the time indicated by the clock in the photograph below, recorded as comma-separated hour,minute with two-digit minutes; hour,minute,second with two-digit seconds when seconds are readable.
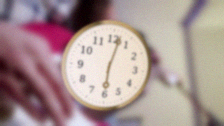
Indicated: 6,02
